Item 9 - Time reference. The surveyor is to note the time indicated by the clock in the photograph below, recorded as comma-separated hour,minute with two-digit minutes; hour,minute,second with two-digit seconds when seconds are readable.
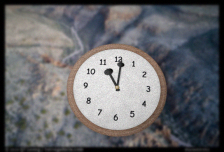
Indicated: 11,01
